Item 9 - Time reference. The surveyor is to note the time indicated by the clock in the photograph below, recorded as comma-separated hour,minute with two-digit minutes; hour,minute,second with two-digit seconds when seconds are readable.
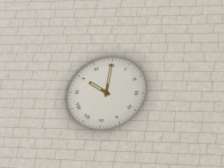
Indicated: 10,00
